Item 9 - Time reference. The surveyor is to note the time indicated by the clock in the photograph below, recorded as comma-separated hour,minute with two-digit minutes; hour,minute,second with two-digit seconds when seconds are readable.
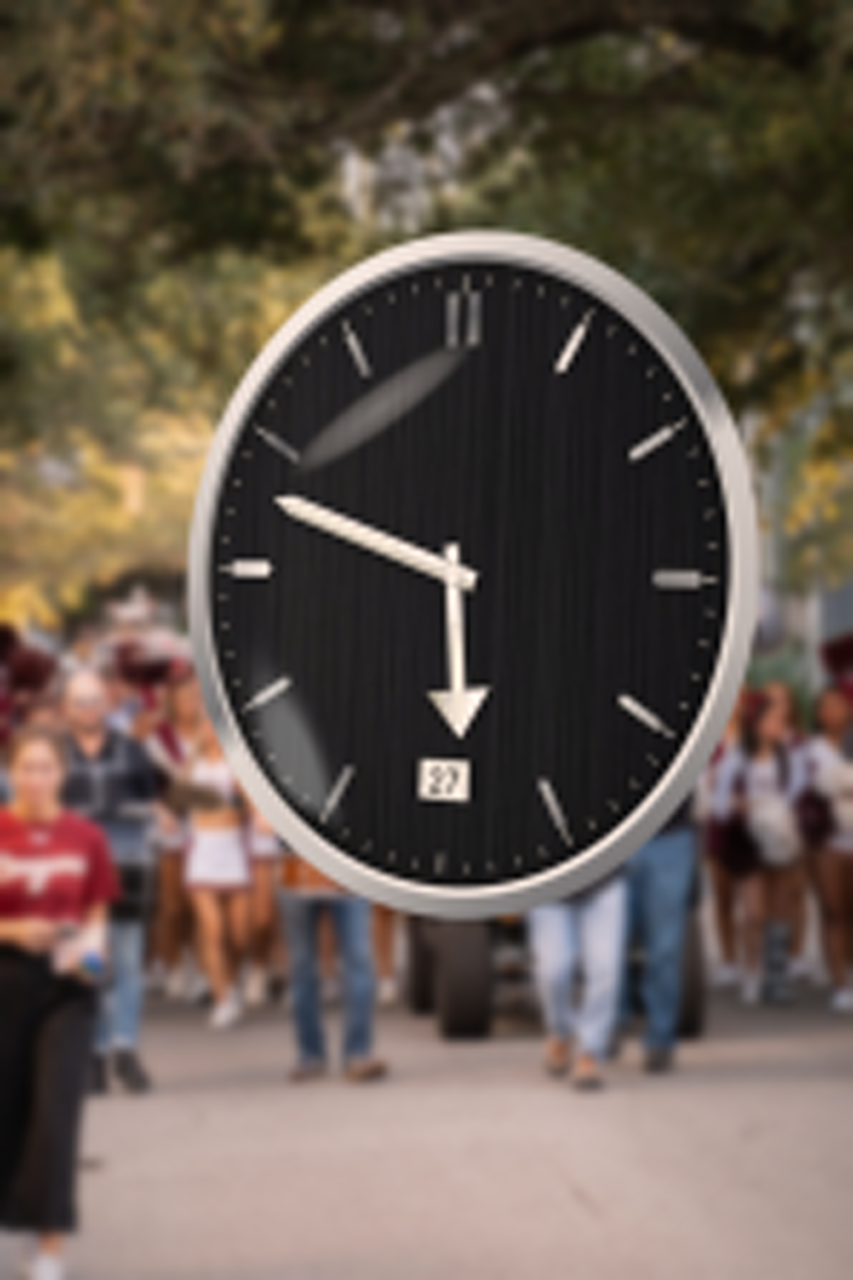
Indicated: 5,48
